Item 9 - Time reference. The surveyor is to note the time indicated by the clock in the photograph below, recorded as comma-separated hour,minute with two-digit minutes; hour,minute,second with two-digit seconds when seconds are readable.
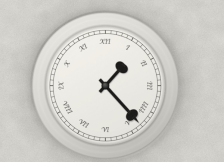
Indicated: 1,23
